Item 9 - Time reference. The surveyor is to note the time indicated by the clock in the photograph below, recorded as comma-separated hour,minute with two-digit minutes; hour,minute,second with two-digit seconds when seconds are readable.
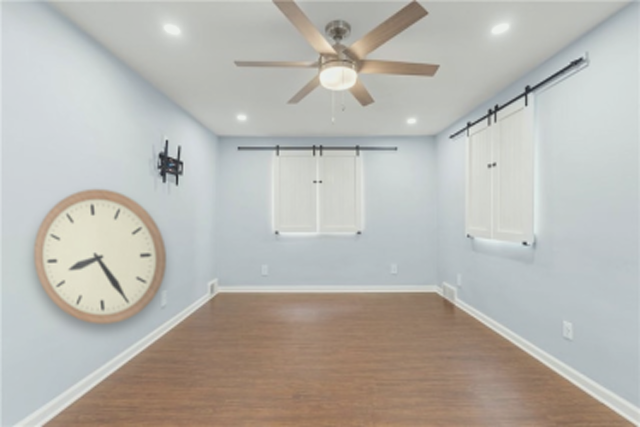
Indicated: 8,25
